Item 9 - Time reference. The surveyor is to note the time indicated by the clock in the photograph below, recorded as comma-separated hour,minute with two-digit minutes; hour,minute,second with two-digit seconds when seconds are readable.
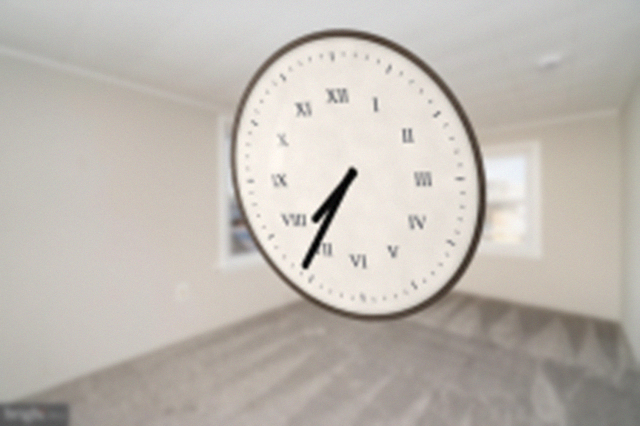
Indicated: 7,36
